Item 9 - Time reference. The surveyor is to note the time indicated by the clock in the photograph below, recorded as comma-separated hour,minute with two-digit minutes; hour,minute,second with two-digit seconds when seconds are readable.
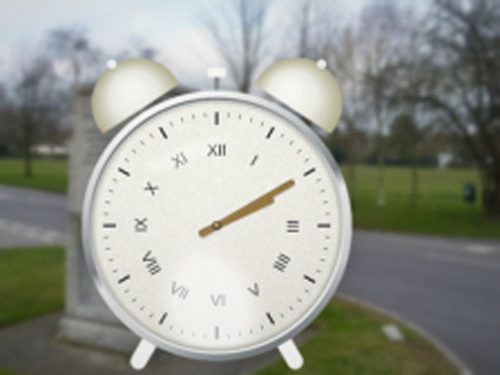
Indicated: 2,10
